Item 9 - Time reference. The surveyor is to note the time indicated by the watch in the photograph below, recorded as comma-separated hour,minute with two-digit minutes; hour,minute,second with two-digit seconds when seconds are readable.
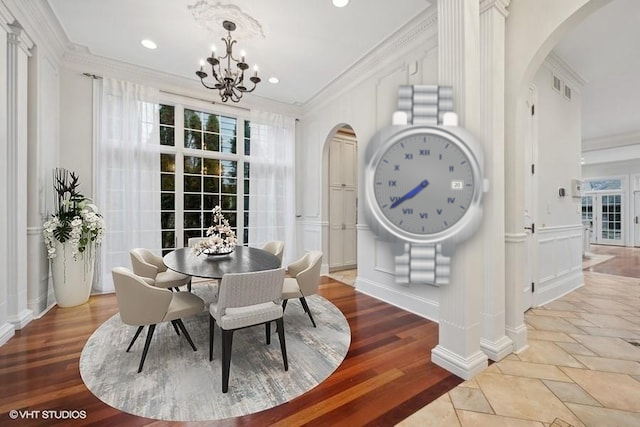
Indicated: 7,39
